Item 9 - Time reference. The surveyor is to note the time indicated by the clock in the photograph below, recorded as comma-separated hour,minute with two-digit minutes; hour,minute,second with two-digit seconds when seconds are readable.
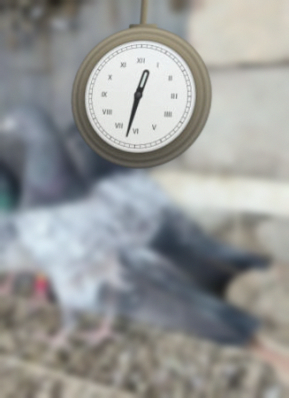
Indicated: 12,32
